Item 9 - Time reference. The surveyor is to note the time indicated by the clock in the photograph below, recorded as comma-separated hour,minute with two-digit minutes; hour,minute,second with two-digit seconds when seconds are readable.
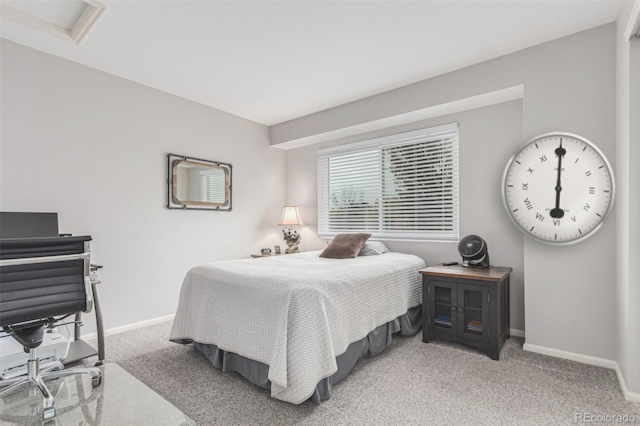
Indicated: 6,00
